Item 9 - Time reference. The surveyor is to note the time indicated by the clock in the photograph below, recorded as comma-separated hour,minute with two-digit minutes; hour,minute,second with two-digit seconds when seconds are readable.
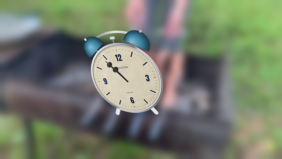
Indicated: 10,54
